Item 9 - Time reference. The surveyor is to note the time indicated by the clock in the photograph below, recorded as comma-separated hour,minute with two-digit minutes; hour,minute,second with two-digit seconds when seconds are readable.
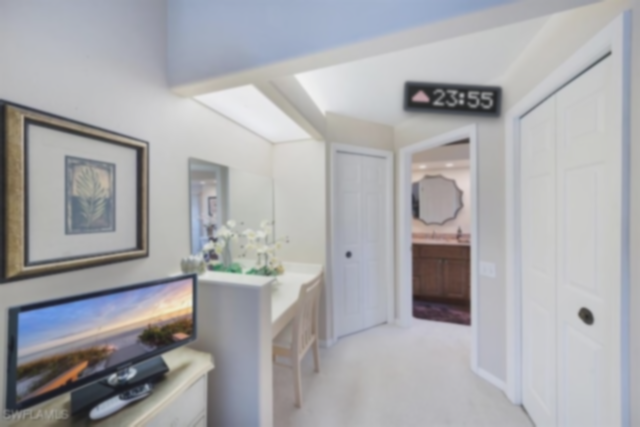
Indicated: 23,55
